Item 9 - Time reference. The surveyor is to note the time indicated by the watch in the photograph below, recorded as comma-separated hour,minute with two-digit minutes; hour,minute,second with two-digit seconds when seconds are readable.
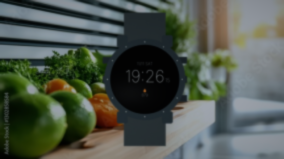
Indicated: 19,26
